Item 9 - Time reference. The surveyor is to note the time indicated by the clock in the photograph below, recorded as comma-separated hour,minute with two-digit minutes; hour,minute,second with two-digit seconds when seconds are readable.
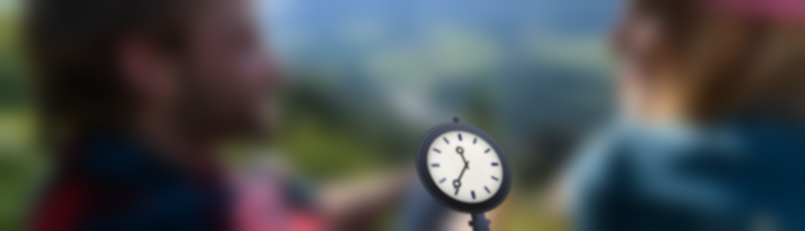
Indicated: 11,36
